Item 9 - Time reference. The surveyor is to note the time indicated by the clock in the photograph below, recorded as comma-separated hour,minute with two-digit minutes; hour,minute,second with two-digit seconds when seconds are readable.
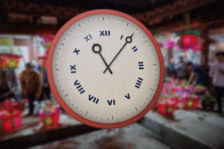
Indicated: 11,07
